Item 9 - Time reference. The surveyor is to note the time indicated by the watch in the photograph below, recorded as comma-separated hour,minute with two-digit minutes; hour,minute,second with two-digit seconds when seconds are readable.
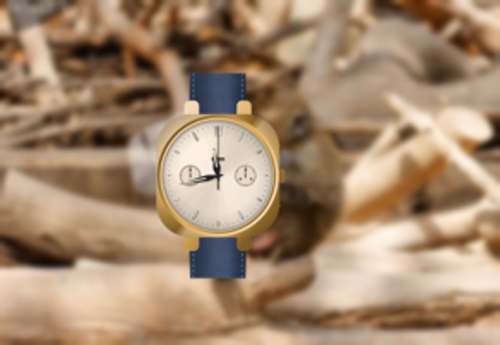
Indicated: 11,43
